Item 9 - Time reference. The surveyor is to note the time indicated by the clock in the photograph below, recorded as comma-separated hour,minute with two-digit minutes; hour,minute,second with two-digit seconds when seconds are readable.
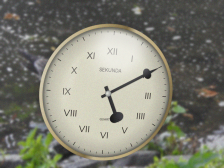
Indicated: 5,10
